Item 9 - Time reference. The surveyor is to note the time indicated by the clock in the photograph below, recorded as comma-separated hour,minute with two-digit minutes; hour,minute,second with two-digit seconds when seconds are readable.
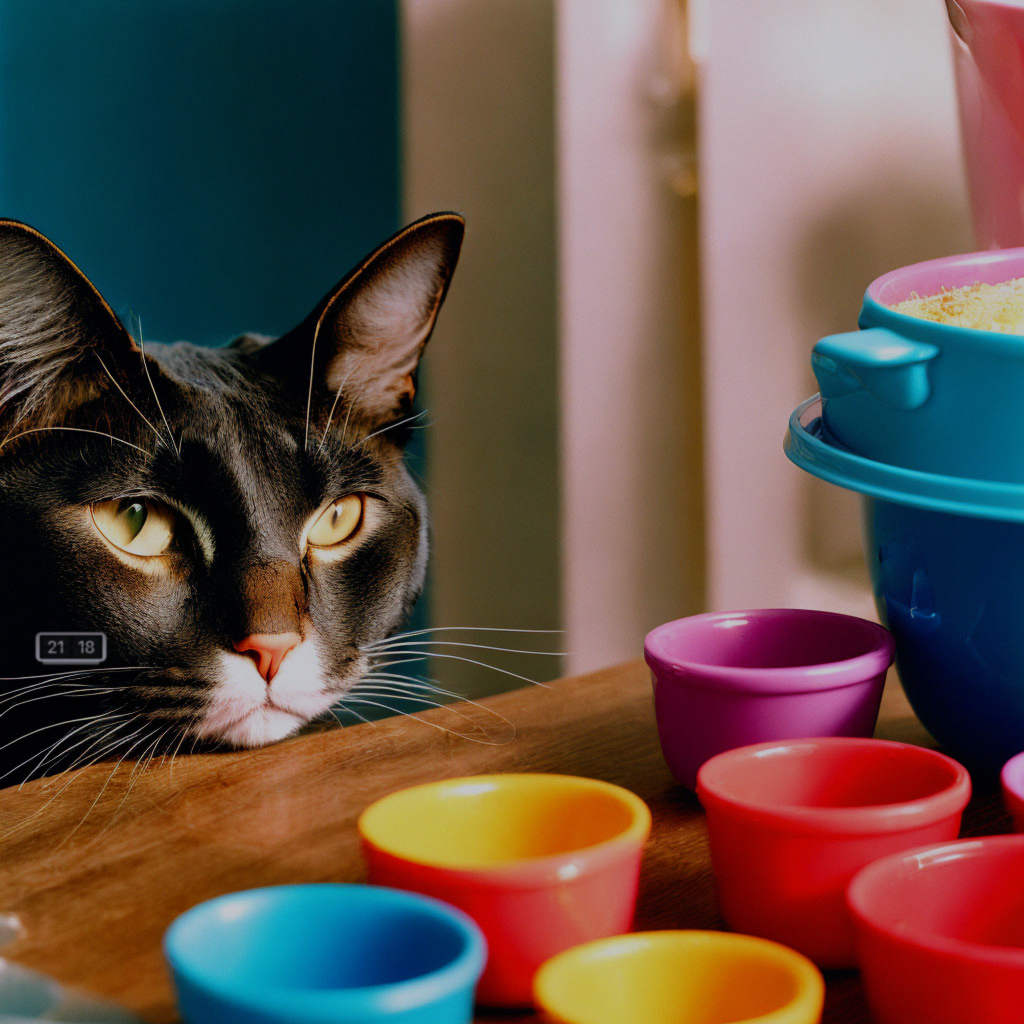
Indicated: 21,18
